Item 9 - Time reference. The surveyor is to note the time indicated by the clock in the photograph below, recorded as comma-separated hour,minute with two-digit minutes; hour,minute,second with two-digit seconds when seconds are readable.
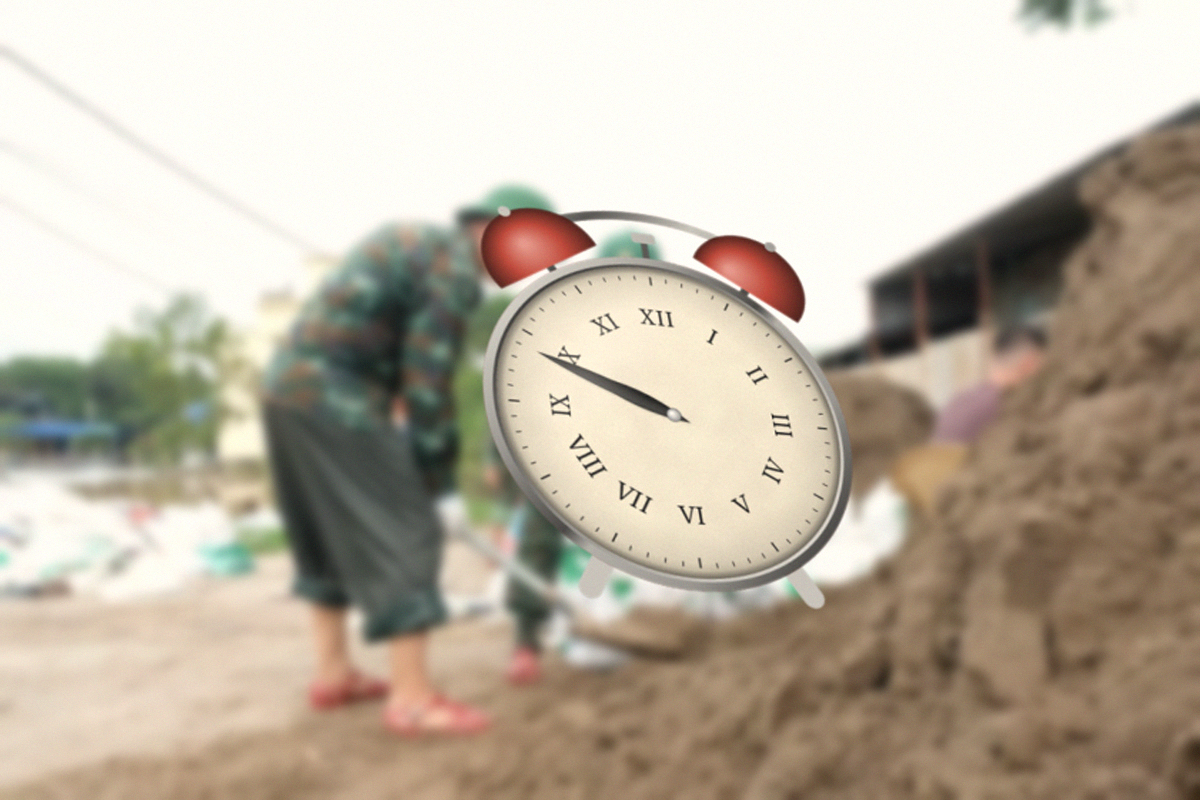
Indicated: 9,49
